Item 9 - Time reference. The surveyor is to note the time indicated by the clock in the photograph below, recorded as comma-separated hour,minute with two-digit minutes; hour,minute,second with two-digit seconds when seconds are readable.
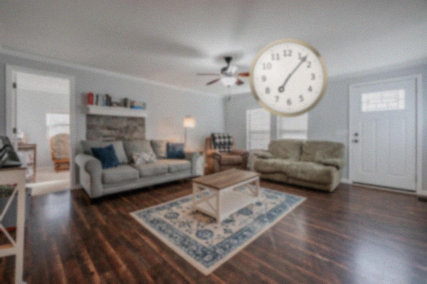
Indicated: 7,07
